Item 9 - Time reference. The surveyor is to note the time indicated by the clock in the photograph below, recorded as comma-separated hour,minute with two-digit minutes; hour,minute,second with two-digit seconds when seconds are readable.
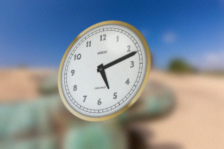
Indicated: 5,12
